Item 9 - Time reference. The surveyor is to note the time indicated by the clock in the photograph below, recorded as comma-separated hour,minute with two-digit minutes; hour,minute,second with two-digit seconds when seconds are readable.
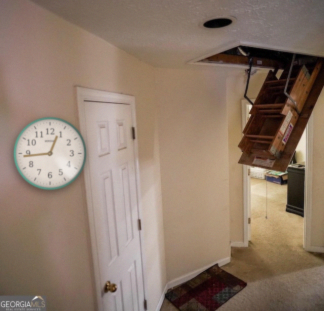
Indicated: 12,44
